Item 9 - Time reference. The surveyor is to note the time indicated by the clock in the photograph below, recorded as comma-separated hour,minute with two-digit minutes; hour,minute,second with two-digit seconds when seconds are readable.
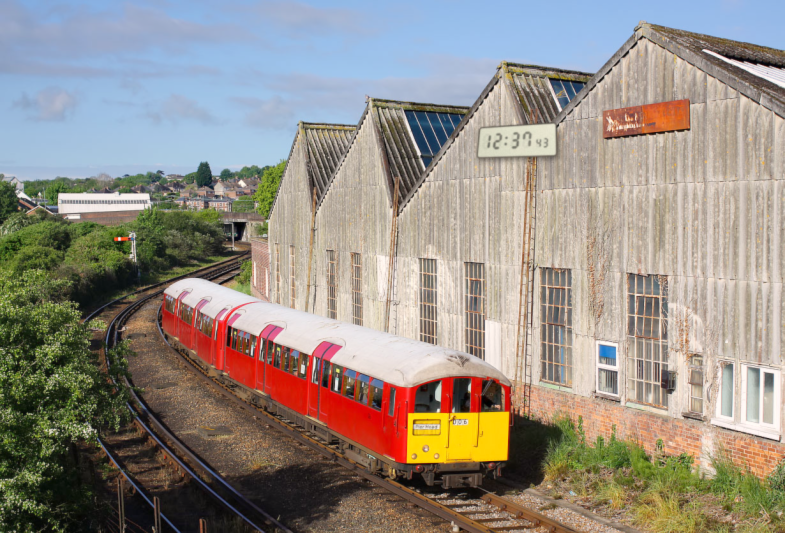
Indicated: 12,37,43
